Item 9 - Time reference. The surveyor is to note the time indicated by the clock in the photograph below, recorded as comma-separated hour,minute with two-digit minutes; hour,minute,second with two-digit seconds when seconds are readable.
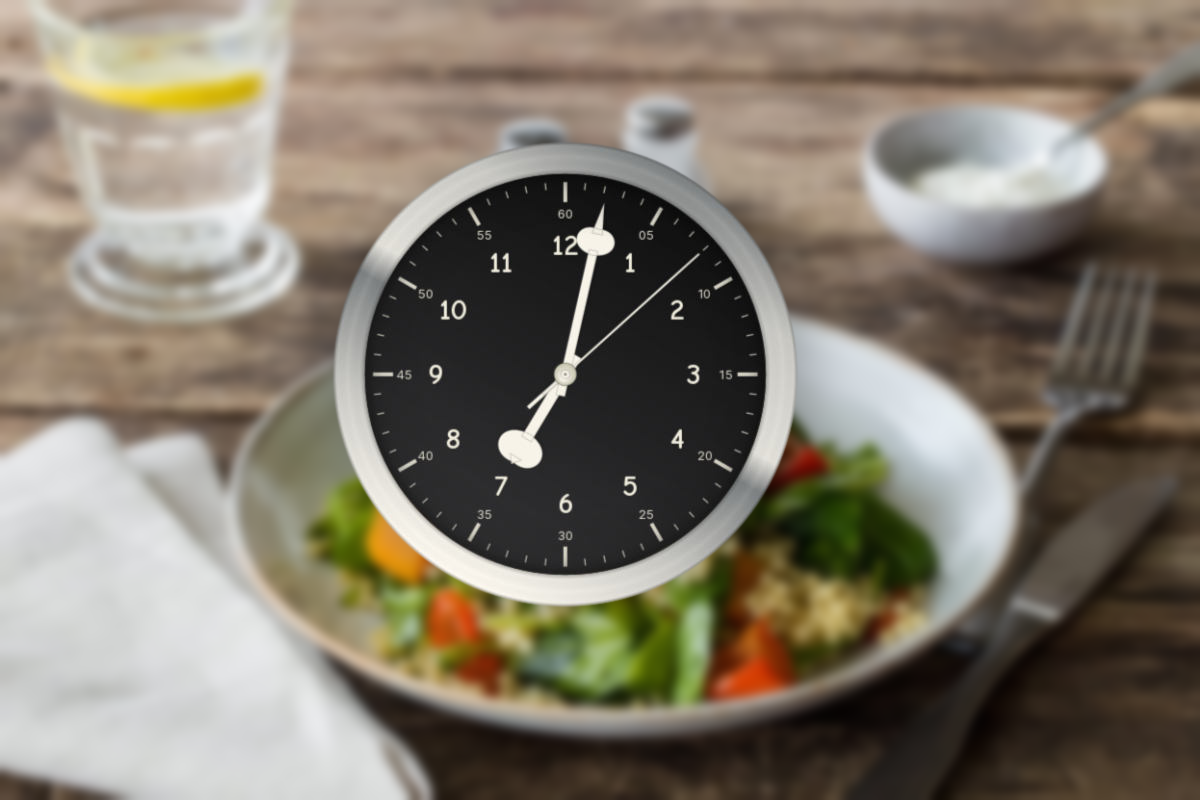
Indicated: 7,02,08
